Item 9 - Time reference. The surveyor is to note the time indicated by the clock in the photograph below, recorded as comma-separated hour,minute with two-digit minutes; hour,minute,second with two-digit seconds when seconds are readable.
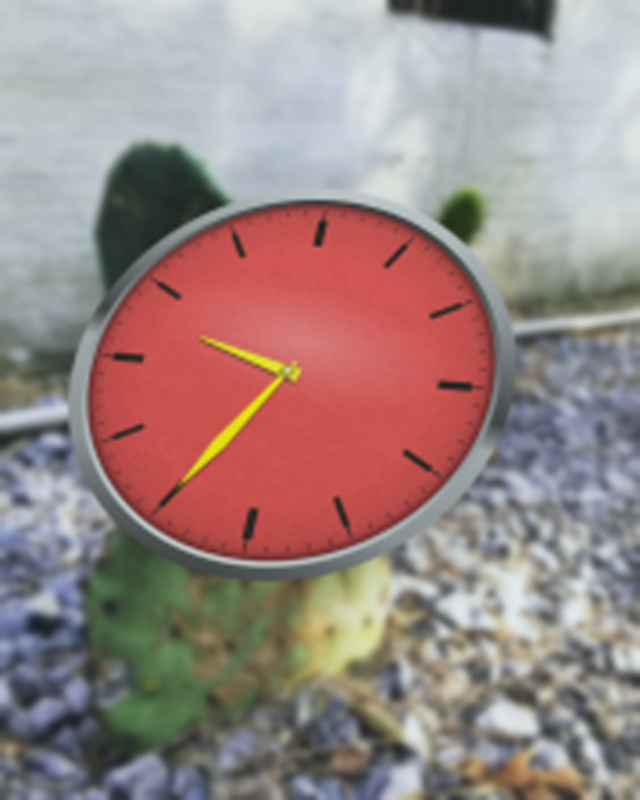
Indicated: 9,35
